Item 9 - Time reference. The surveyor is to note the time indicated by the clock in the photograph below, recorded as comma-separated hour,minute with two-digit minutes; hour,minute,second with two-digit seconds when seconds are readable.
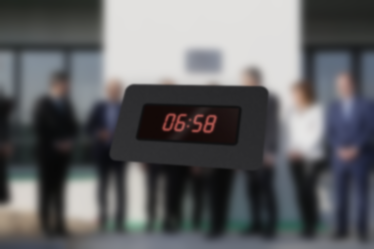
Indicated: 6,58
